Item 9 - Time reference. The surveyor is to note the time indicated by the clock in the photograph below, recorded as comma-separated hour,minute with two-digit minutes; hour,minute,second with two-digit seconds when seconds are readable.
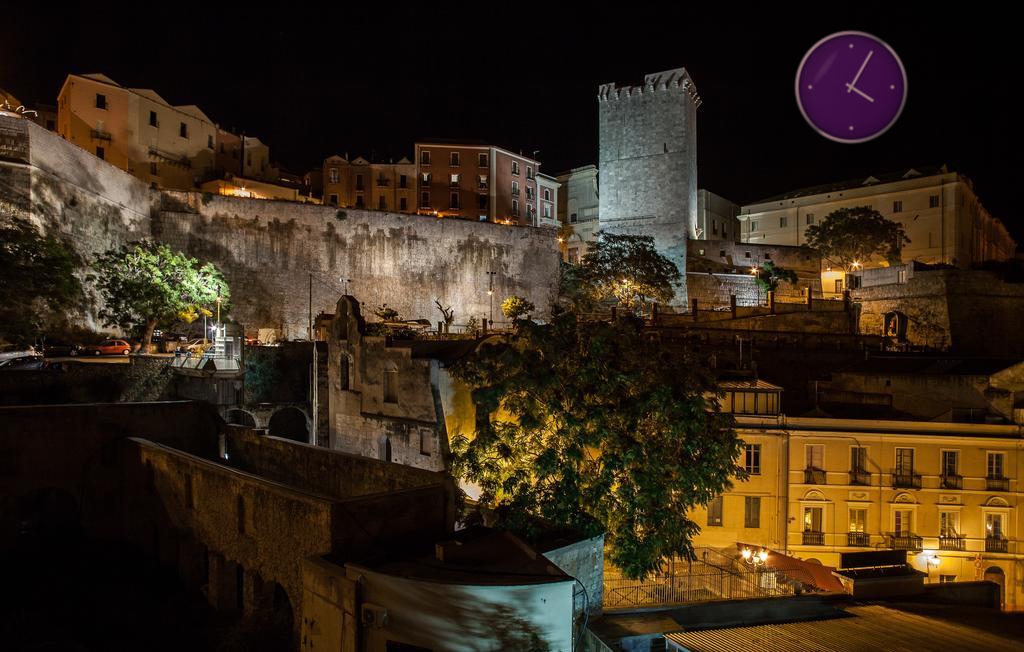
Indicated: 4,05
